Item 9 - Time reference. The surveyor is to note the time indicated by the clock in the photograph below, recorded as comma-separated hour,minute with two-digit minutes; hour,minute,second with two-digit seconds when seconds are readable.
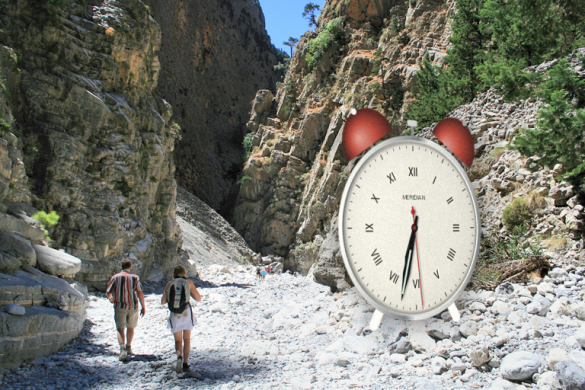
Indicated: 6,32,29
